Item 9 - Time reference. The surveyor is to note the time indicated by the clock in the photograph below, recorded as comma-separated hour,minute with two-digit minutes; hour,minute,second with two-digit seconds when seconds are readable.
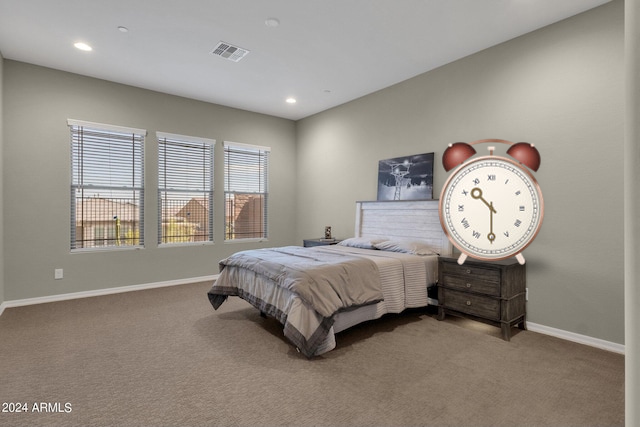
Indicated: 10,30
